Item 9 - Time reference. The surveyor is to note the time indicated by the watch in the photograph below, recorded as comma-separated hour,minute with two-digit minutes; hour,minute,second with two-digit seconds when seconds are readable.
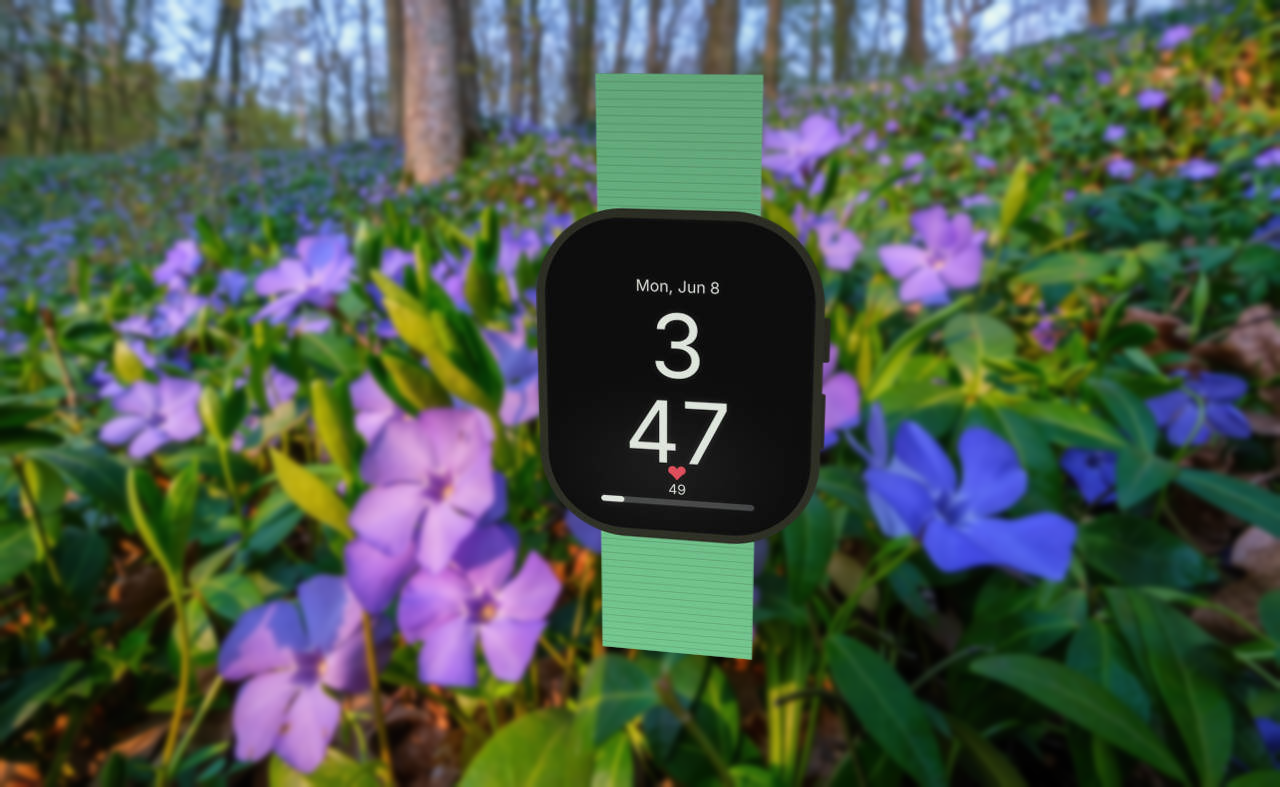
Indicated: 3,47
